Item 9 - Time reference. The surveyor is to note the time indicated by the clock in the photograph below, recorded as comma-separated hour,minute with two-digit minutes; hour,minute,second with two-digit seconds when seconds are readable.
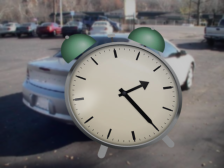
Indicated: 2,25
